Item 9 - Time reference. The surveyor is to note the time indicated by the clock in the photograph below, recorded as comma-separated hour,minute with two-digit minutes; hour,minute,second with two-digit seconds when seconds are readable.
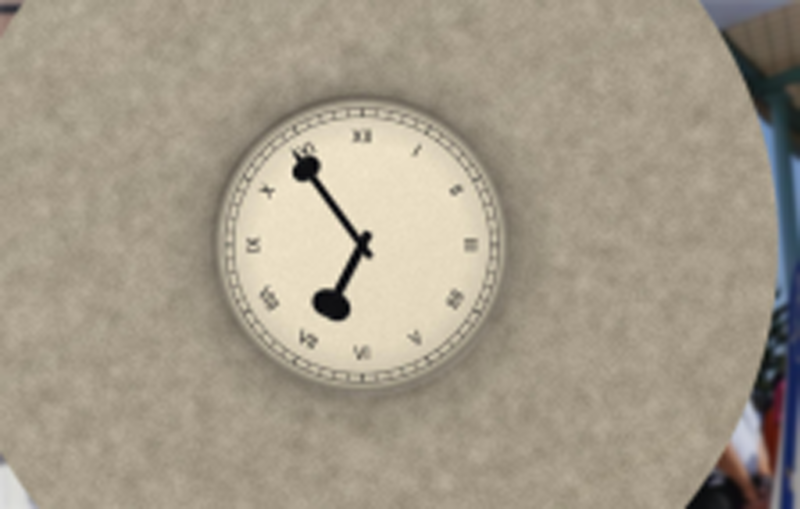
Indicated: 6,54
